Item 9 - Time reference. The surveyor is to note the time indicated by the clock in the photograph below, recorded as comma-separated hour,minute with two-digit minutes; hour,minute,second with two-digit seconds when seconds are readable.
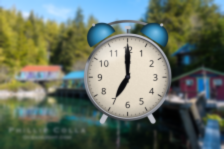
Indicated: 7,00
